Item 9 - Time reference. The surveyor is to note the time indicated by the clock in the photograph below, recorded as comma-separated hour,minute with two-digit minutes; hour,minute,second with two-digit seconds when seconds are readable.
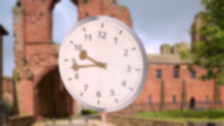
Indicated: 9,43
